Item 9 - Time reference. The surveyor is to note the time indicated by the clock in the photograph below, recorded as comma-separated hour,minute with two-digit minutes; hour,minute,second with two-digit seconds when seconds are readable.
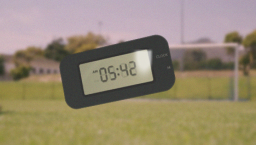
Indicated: 5,42
